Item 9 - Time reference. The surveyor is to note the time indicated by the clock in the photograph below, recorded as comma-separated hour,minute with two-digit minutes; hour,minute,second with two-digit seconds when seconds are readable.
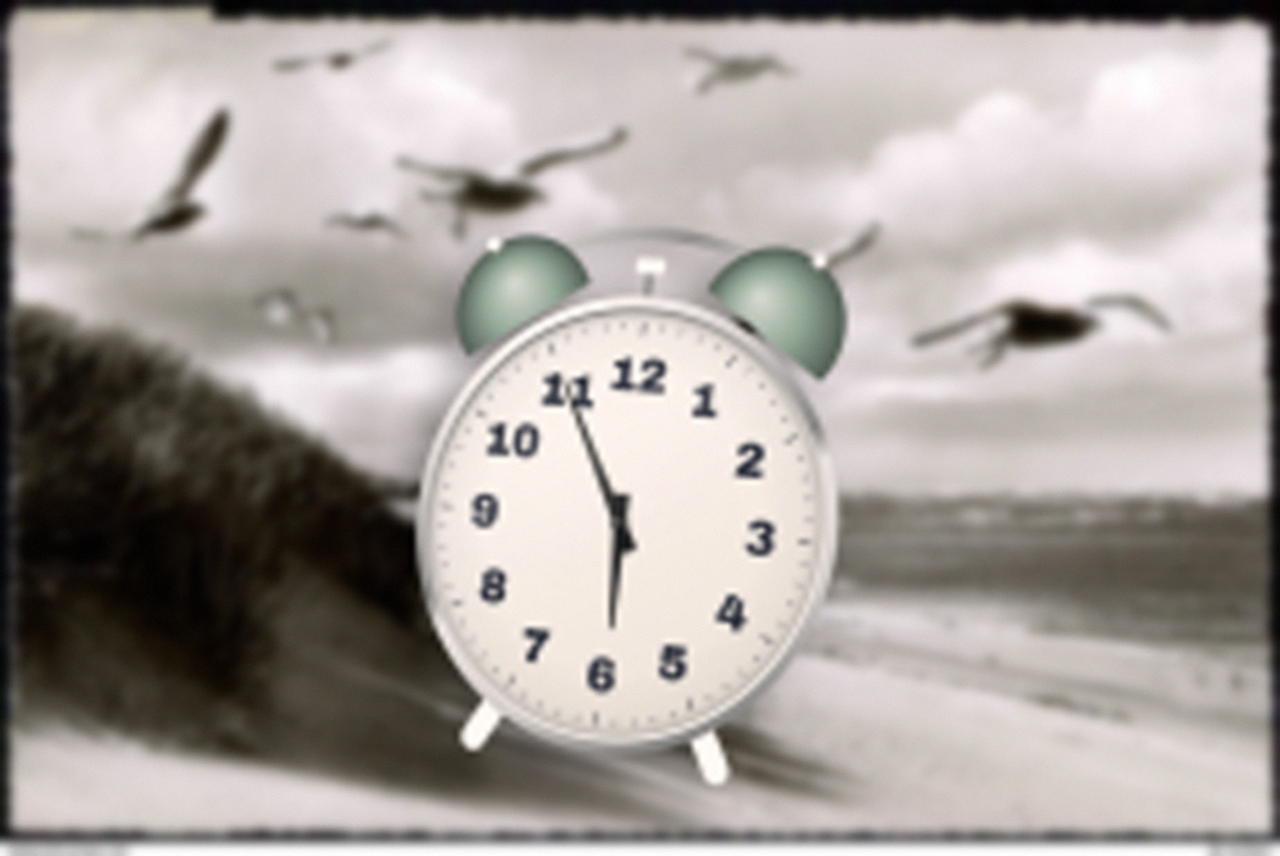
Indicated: 5,55
